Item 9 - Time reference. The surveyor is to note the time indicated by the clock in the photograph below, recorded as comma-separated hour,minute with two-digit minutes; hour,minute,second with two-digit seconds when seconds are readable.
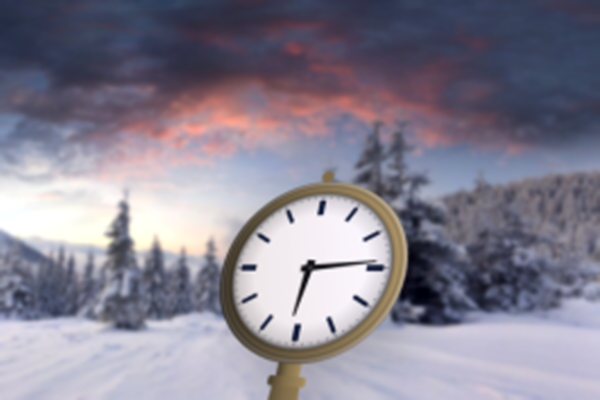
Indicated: 6,14
